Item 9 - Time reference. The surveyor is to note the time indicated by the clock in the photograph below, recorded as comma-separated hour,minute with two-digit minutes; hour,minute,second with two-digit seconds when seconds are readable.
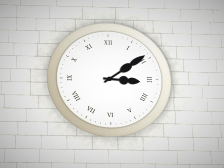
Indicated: 3,09
